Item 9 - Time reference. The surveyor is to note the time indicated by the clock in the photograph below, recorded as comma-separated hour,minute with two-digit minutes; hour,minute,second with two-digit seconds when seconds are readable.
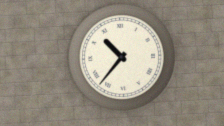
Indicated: 10,37
